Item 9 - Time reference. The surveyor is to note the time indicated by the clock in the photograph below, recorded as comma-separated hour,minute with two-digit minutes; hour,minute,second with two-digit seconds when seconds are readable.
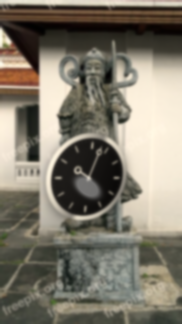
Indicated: 10,03
